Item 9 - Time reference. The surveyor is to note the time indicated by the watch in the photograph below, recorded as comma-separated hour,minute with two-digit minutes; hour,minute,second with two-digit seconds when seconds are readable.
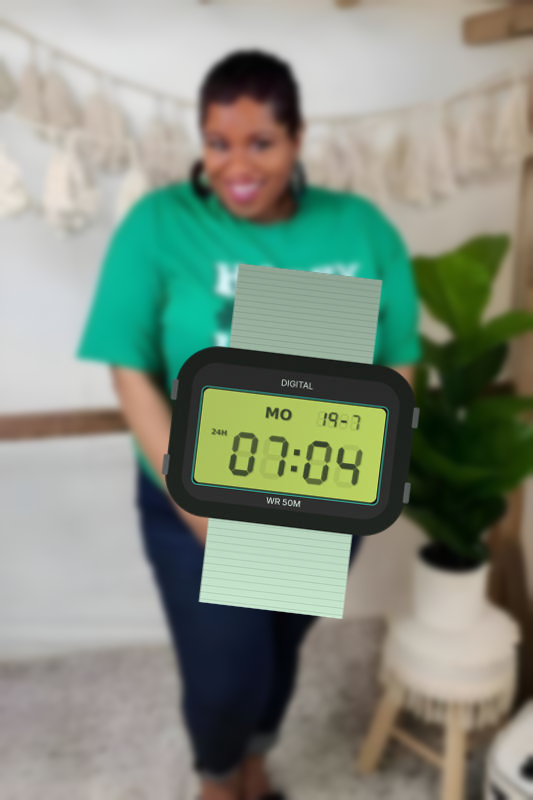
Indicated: 7,04
